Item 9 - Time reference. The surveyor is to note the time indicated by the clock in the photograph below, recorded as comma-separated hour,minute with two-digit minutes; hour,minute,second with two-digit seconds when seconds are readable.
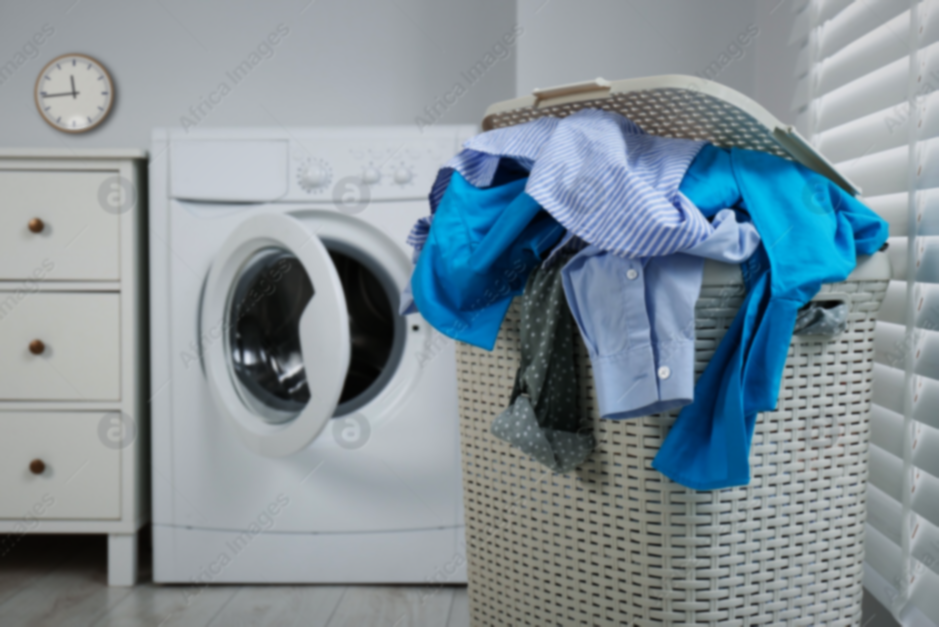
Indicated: 11,44
